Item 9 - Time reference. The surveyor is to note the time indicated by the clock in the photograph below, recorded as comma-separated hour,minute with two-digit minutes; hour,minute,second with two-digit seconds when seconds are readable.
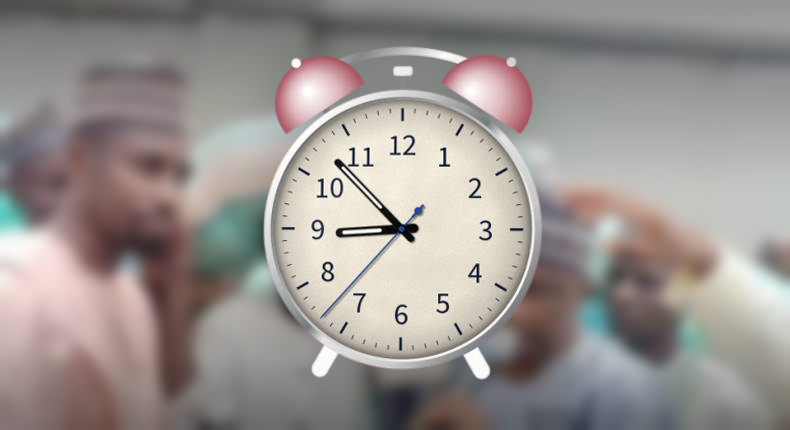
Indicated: 8,52,37
